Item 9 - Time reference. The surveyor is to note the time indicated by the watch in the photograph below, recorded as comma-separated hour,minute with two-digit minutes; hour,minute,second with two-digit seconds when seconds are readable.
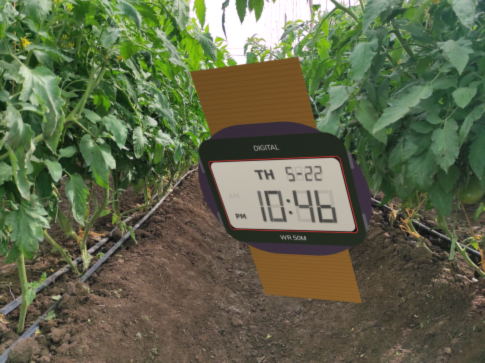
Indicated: 10,46
